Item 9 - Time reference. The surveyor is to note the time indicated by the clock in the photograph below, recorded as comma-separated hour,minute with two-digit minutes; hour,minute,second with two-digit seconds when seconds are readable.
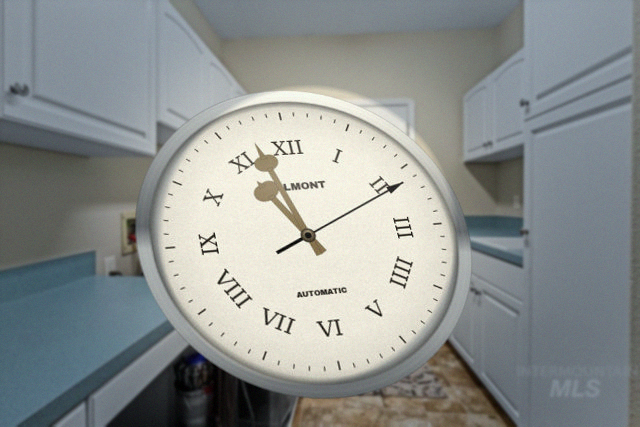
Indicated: 10,57,11
